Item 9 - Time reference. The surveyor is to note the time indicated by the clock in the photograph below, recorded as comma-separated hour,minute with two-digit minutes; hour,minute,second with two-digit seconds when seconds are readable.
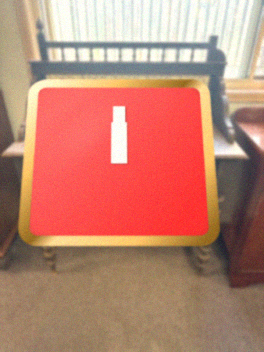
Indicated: 12,00
